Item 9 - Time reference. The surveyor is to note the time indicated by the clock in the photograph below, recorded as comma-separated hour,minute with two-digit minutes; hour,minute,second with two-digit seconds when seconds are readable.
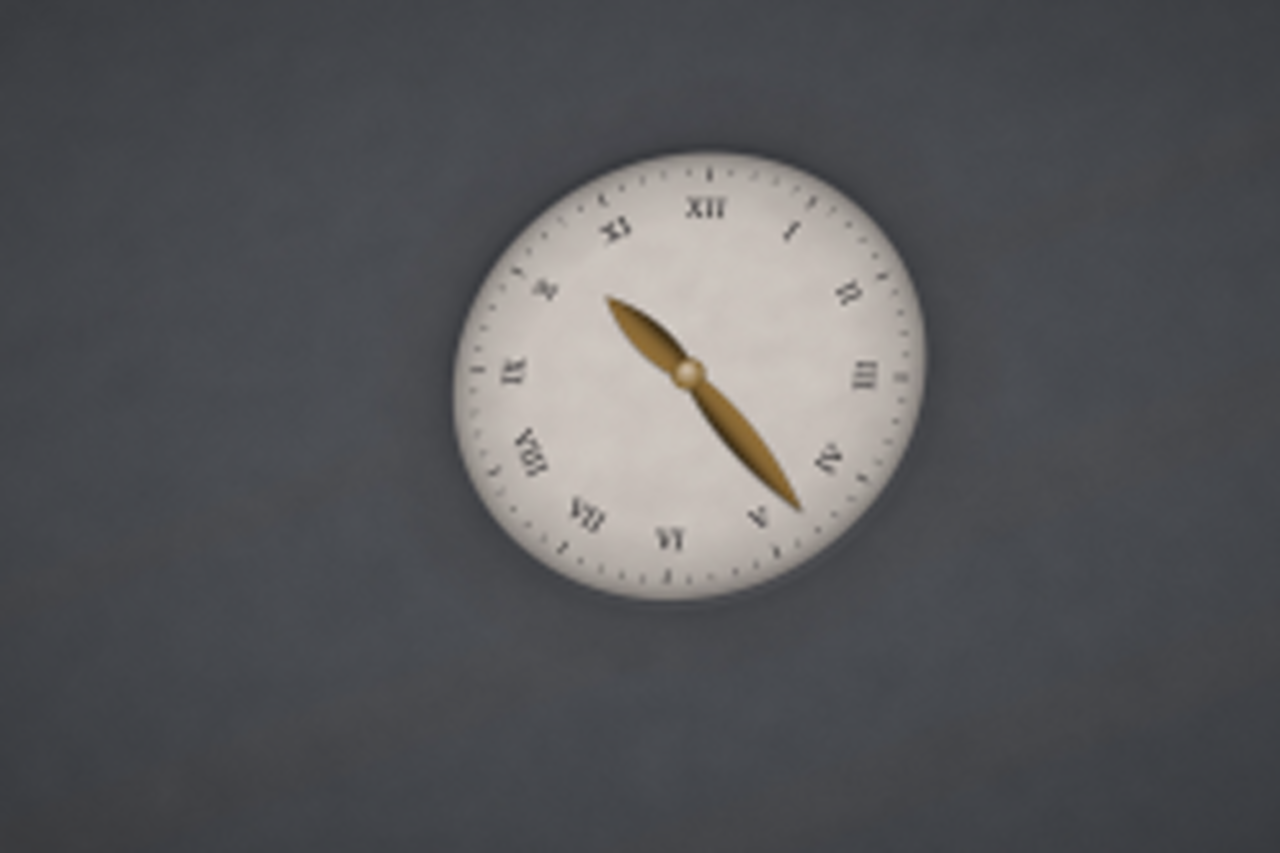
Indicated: 10,23
